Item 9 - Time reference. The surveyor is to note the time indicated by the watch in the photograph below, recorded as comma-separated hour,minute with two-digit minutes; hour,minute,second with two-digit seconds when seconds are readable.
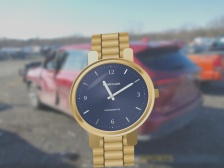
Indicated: 11,10
